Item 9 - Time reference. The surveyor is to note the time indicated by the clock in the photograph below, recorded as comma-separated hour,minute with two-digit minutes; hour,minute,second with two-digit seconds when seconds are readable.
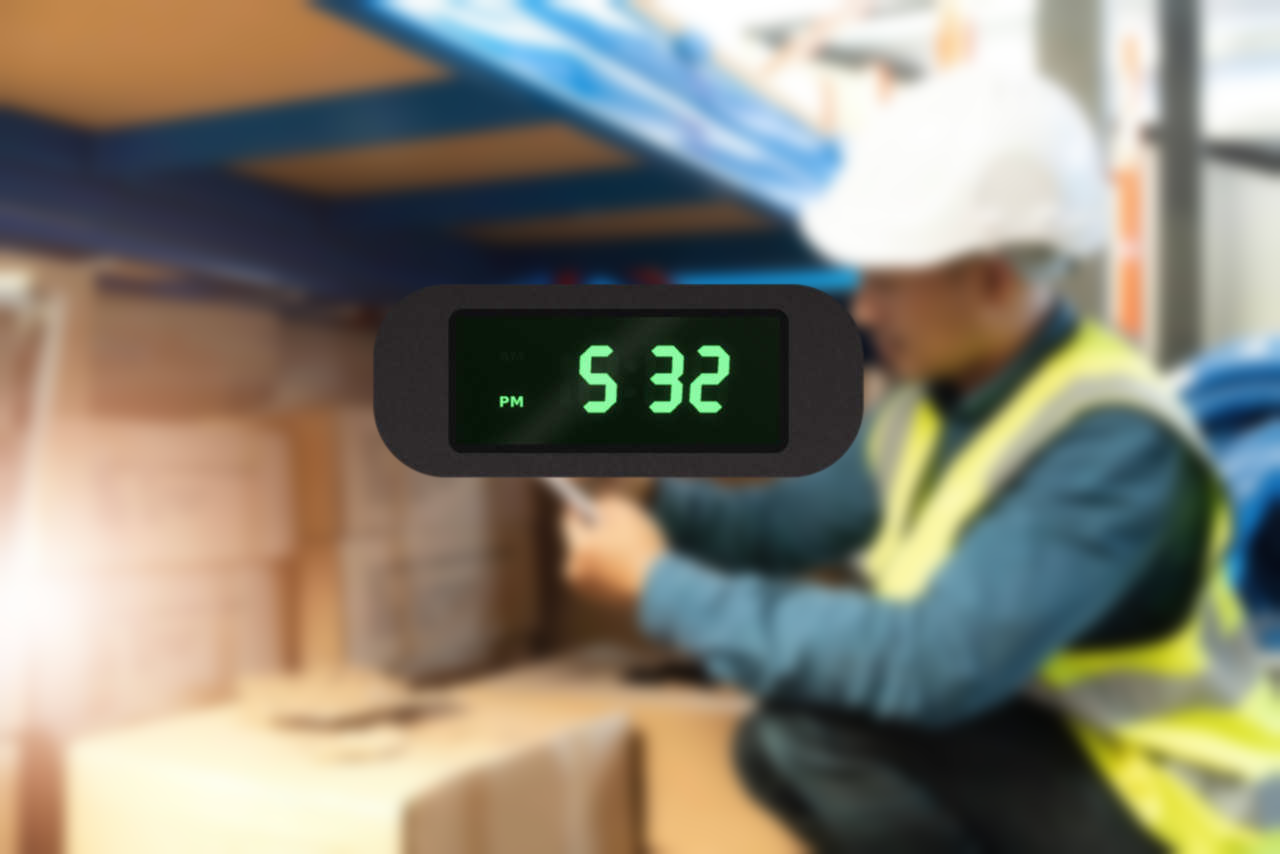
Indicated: 5,32
